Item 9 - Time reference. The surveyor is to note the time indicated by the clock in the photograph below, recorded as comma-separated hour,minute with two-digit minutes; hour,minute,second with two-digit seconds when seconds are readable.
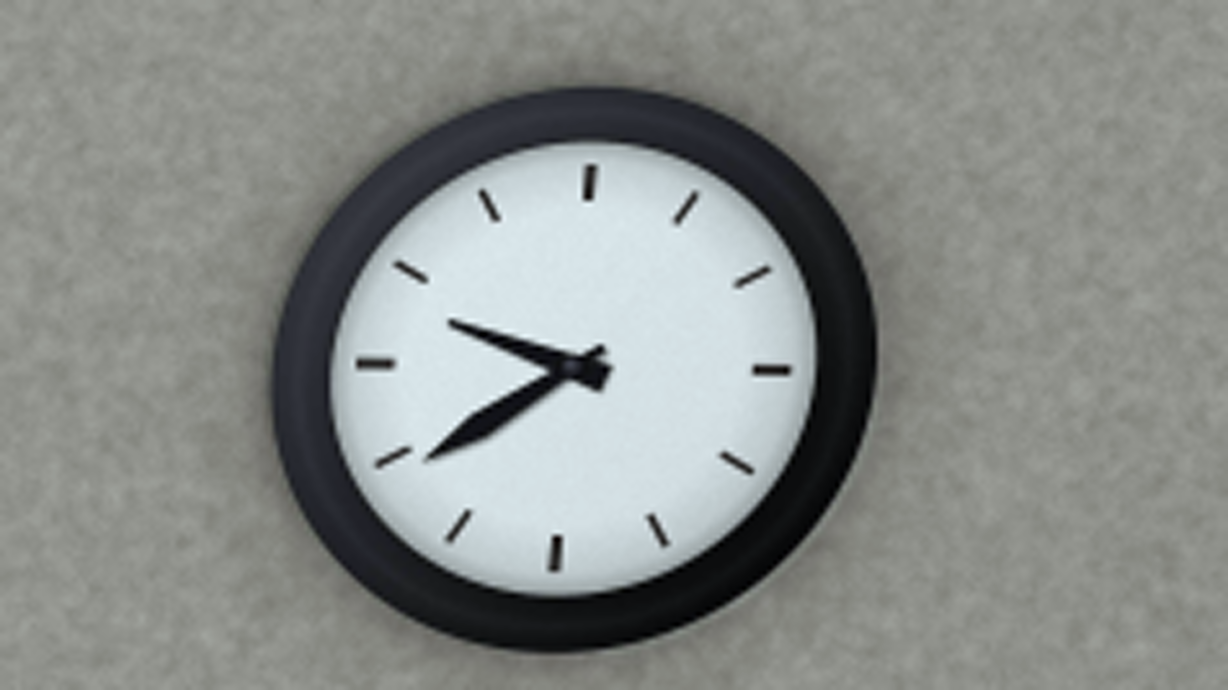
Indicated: 9,39
